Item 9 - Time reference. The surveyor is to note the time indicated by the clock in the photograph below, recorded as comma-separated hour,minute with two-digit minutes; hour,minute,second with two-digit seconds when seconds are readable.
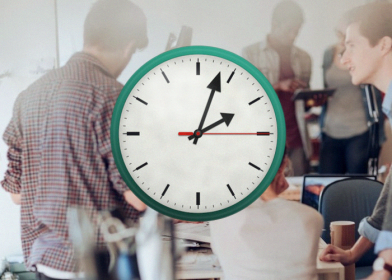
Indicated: 2,03,15
